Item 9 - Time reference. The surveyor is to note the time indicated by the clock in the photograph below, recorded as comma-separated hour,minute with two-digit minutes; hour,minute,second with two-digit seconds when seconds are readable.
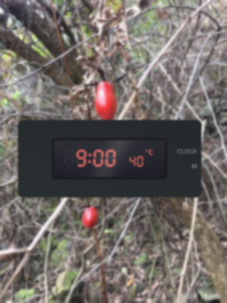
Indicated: 9,00
